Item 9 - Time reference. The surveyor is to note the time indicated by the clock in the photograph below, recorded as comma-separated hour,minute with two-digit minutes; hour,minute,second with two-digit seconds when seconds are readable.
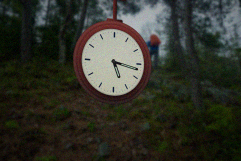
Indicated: 5,17
